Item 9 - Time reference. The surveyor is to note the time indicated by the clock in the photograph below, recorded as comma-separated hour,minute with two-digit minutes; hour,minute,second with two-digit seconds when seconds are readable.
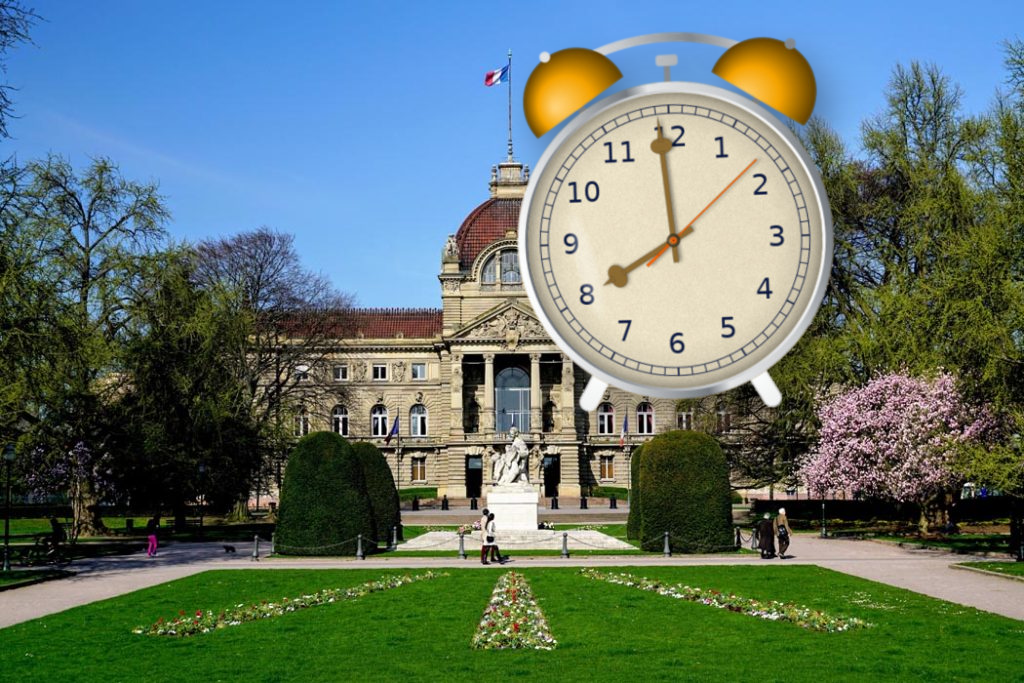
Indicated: 7,59,08
